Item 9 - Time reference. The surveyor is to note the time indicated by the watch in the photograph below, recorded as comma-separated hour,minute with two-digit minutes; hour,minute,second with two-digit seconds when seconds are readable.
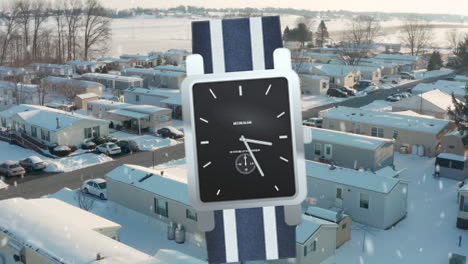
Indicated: 3,26
